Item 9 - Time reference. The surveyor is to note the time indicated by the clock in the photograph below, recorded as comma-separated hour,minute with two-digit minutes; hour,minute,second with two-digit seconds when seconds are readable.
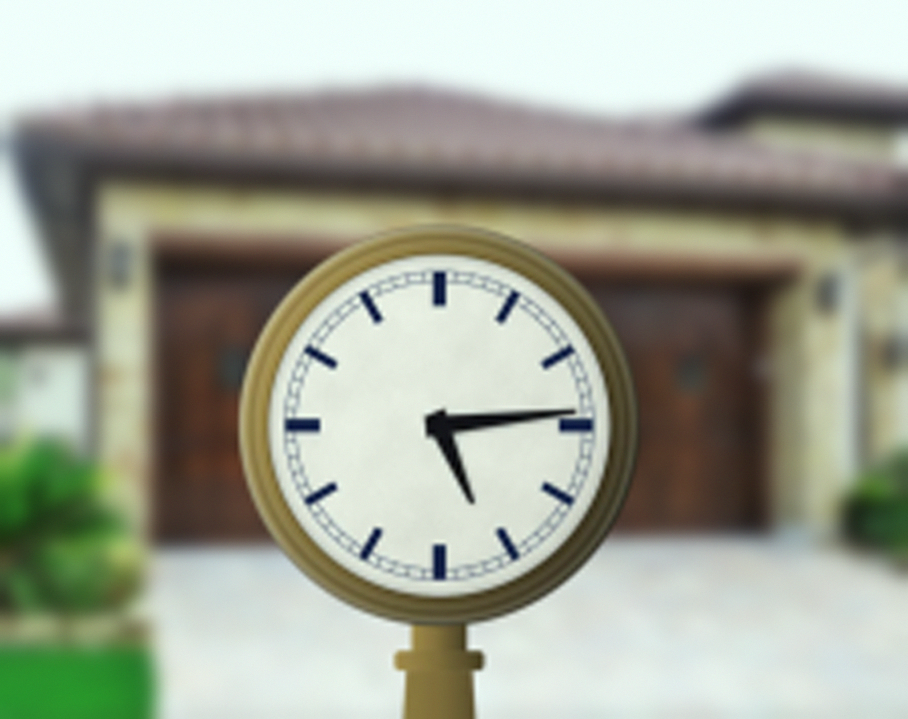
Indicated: 5,14
